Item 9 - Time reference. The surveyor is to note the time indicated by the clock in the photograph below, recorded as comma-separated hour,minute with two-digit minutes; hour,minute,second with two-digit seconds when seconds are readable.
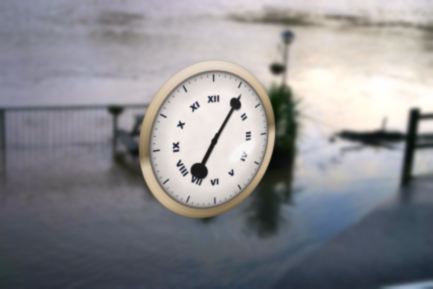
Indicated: 7,06
